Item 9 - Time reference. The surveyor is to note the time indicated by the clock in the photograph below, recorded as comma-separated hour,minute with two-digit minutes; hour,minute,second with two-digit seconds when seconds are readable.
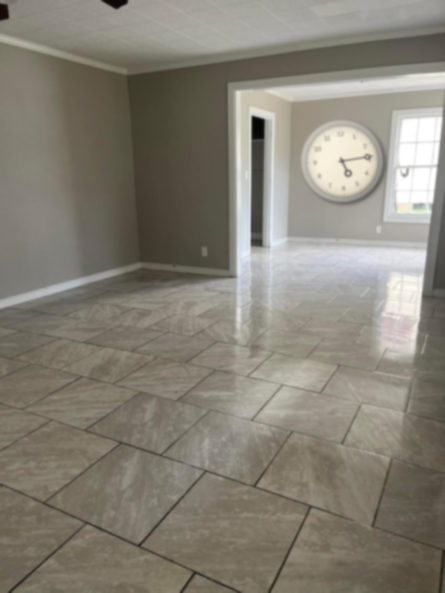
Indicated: 5,14
